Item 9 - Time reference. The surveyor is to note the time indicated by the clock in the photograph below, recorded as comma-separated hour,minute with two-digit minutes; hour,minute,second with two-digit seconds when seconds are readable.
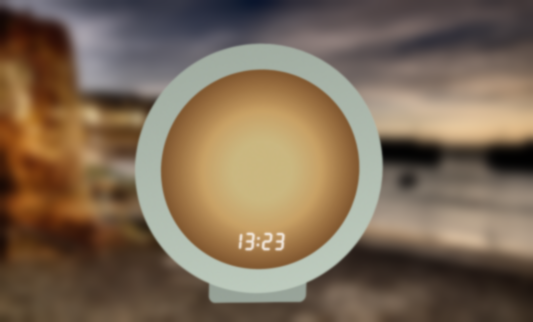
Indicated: 13,23
